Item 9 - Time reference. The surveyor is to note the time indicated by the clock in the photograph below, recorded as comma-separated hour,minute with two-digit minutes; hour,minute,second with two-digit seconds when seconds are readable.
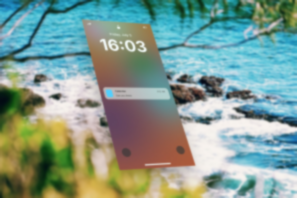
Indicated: 16,03
